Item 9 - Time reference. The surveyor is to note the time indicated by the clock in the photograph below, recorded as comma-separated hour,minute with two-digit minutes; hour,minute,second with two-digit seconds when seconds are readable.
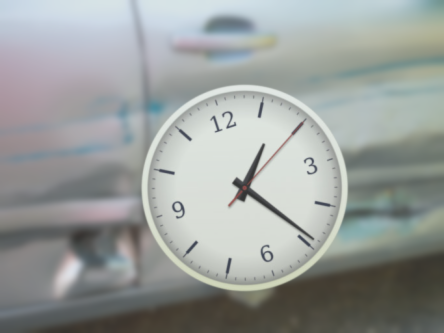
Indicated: 1,24,10
